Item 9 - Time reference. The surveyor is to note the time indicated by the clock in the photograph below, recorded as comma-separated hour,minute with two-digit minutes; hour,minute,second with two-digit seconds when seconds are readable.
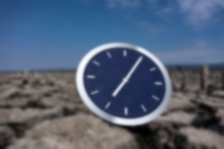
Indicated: 7,05
